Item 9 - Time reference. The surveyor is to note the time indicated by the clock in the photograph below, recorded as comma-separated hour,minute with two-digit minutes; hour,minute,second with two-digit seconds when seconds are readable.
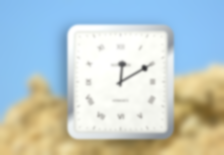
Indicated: 12,10
